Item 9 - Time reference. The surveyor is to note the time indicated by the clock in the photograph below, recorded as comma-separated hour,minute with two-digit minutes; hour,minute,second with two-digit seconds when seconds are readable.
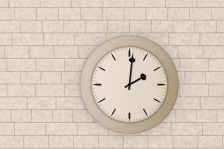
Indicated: 2,01
